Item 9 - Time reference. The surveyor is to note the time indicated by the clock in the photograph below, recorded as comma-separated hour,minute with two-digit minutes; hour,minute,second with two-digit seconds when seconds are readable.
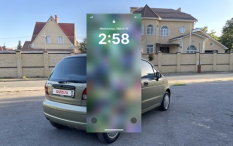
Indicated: 2,58
